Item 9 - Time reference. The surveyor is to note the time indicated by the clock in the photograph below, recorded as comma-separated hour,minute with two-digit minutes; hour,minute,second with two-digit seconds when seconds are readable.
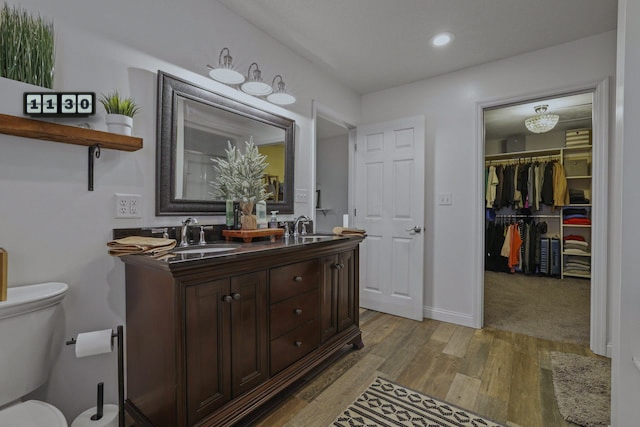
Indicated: 11,30
